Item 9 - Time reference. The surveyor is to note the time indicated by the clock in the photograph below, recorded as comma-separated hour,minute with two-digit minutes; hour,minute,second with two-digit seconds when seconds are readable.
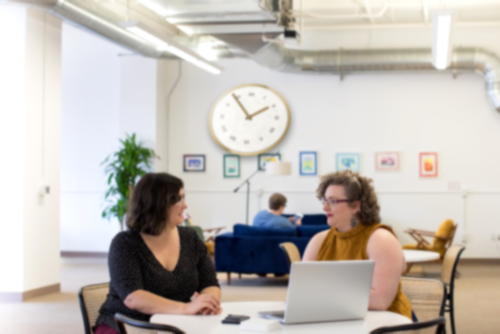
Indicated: 1,54
